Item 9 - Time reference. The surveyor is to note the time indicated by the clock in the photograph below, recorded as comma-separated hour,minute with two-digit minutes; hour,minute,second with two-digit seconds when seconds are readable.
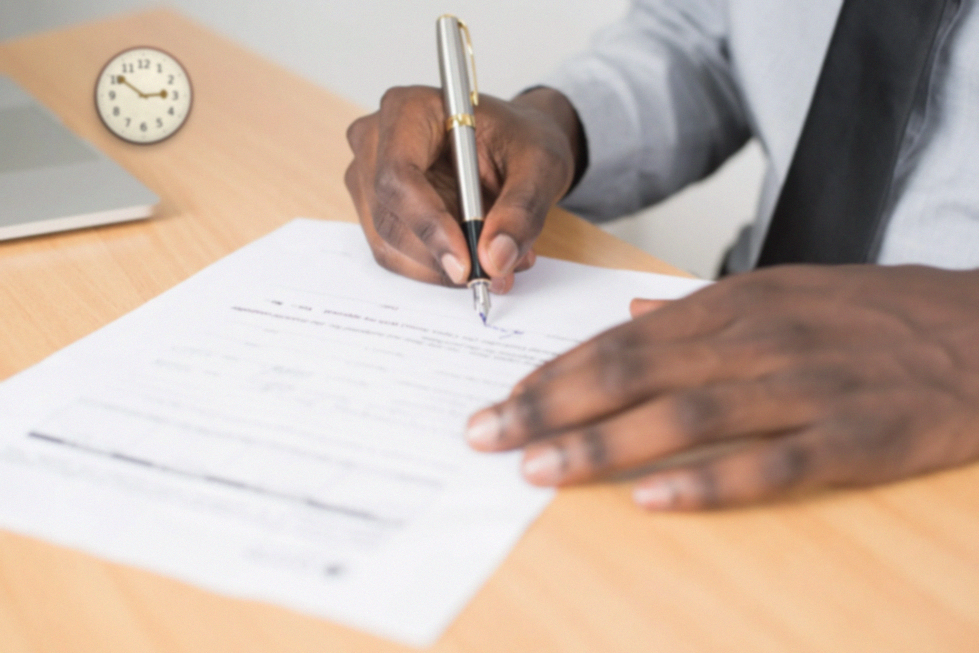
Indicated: 2,51
